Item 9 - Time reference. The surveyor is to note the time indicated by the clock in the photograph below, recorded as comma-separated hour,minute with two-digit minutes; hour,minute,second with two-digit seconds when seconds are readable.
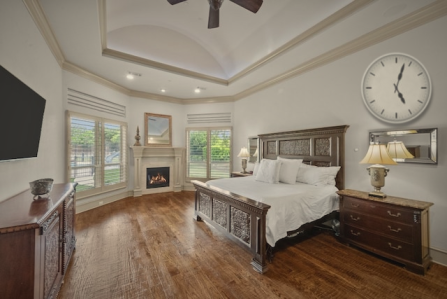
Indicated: 5,03
